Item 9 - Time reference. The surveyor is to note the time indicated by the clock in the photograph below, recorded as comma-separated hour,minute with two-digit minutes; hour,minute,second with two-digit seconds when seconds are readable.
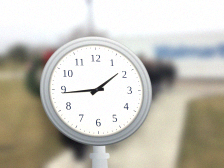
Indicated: 1,44
